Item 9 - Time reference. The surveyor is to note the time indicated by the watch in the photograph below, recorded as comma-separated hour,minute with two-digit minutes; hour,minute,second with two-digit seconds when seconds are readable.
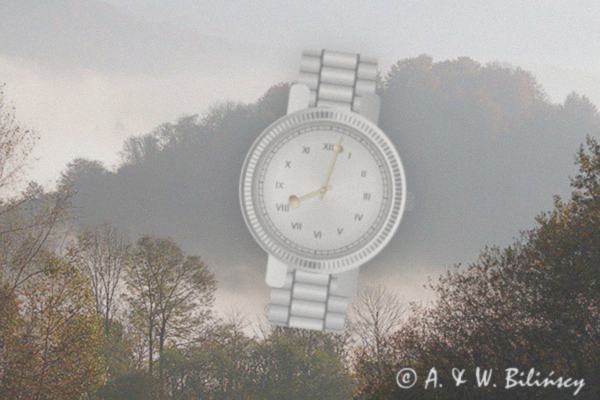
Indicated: 8,02
